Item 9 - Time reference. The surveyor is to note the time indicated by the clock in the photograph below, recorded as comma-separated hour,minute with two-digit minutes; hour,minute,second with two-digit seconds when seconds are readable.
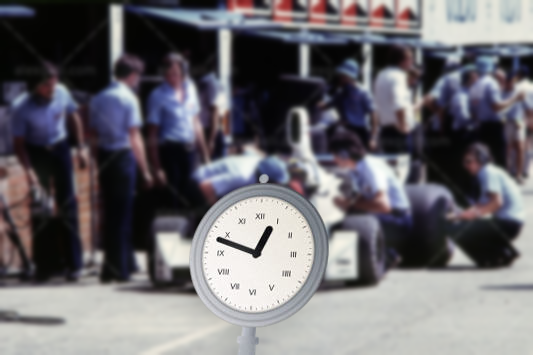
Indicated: 12,48
